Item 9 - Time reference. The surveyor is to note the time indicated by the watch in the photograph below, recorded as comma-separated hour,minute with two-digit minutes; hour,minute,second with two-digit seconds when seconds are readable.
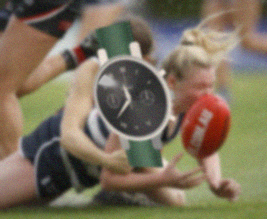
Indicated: 11,38
